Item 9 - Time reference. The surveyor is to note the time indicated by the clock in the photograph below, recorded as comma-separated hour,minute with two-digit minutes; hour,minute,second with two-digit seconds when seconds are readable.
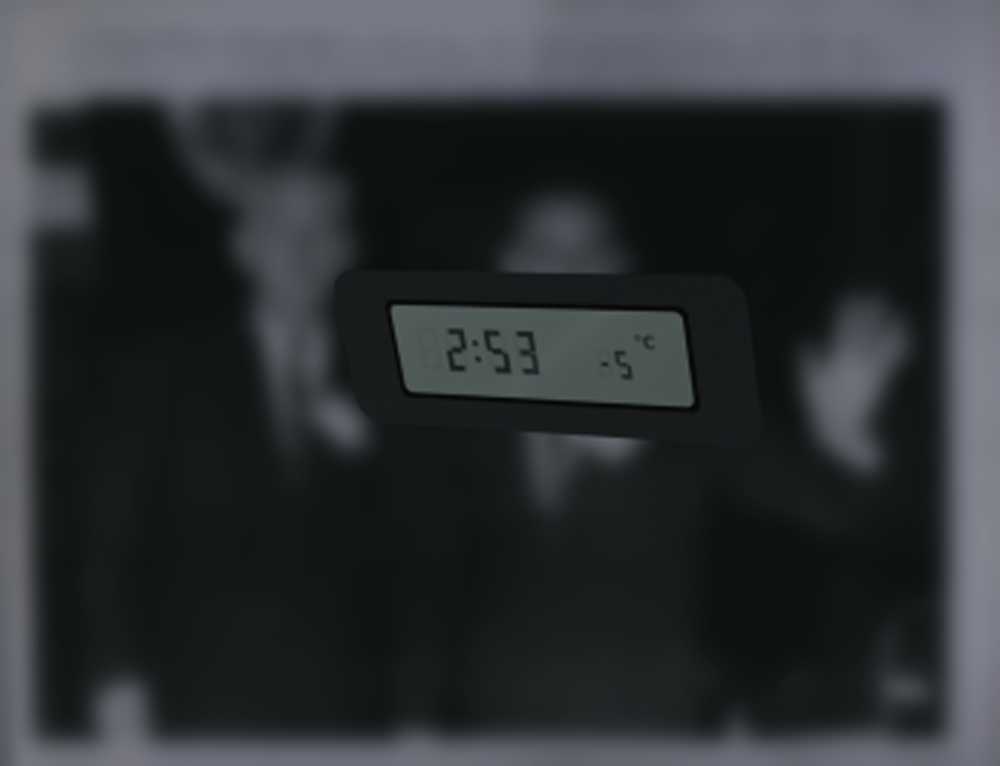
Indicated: 2,53
